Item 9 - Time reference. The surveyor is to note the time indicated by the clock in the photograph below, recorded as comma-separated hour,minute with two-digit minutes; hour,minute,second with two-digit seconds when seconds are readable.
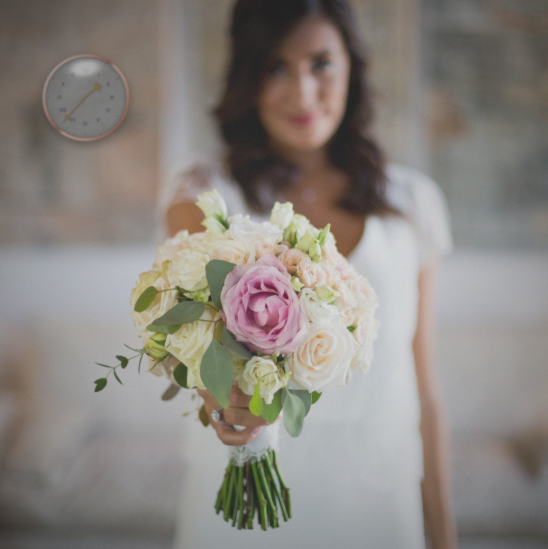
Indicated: 1,37
